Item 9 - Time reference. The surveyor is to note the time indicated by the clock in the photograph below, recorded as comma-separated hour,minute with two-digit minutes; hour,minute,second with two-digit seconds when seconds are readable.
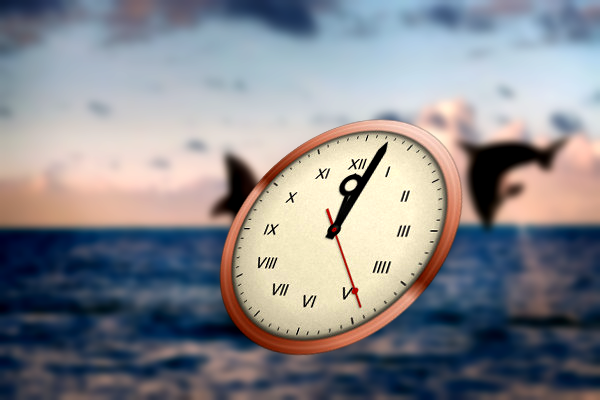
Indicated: 12,02,24
